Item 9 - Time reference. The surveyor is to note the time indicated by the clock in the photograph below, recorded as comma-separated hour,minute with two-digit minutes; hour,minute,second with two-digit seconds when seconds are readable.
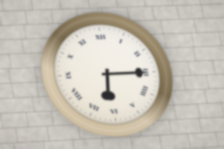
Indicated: 6,15
